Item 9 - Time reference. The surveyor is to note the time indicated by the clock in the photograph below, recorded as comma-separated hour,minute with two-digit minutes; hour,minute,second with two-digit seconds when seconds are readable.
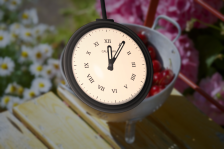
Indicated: 12,06
